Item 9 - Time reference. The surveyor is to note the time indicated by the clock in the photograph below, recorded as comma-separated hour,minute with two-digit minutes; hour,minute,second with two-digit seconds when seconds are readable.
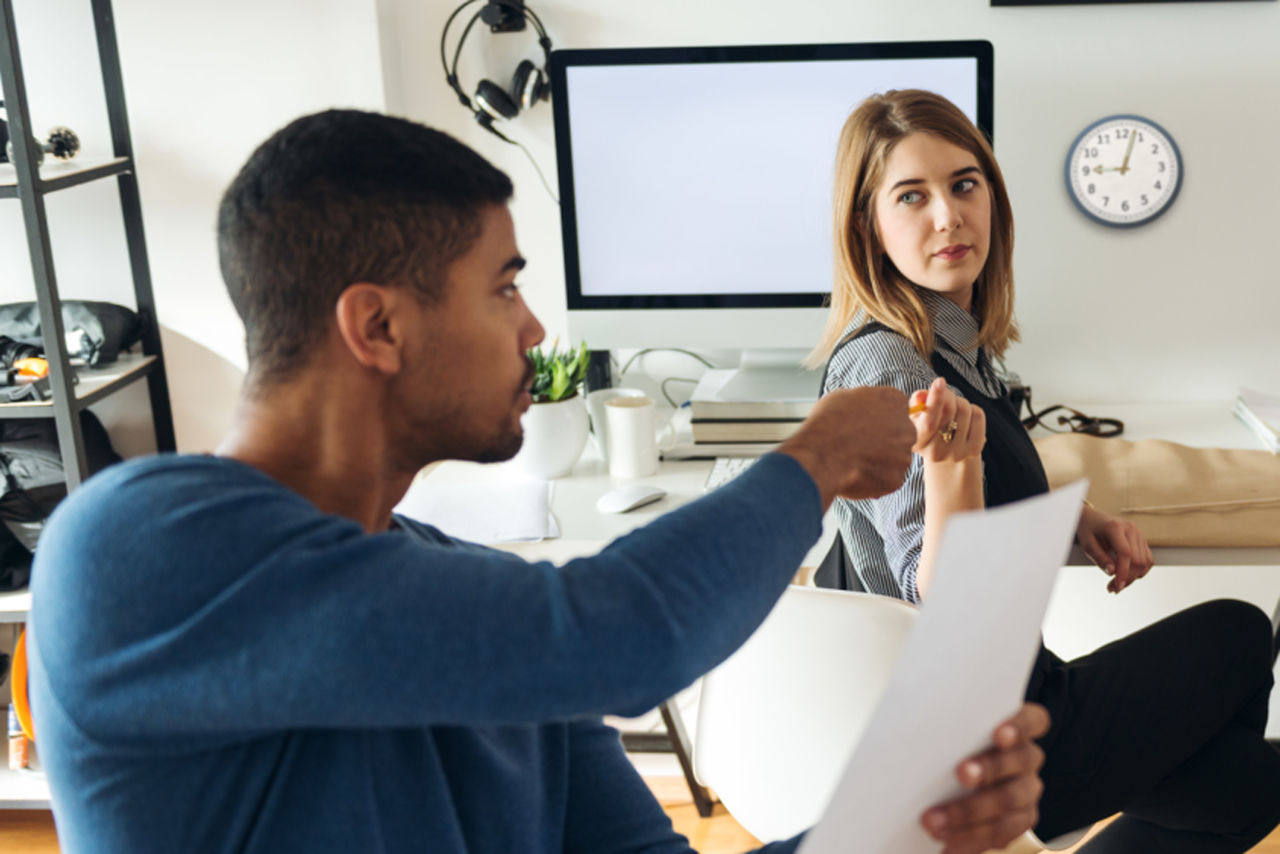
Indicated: 9,03
